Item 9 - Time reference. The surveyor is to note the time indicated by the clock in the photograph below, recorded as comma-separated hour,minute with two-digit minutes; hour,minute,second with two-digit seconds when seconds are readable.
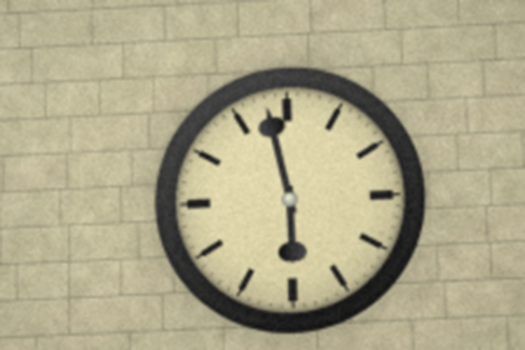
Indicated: 5,58
